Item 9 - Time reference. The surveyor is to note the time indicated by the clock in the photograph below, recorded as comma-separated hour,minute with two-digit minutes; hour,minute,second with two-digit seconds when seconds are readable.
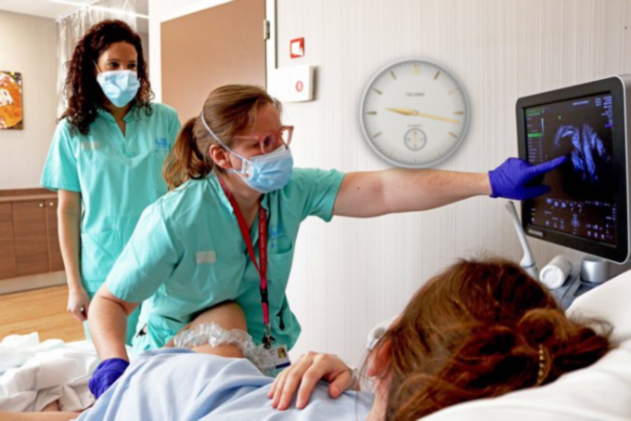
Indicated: 9,17
